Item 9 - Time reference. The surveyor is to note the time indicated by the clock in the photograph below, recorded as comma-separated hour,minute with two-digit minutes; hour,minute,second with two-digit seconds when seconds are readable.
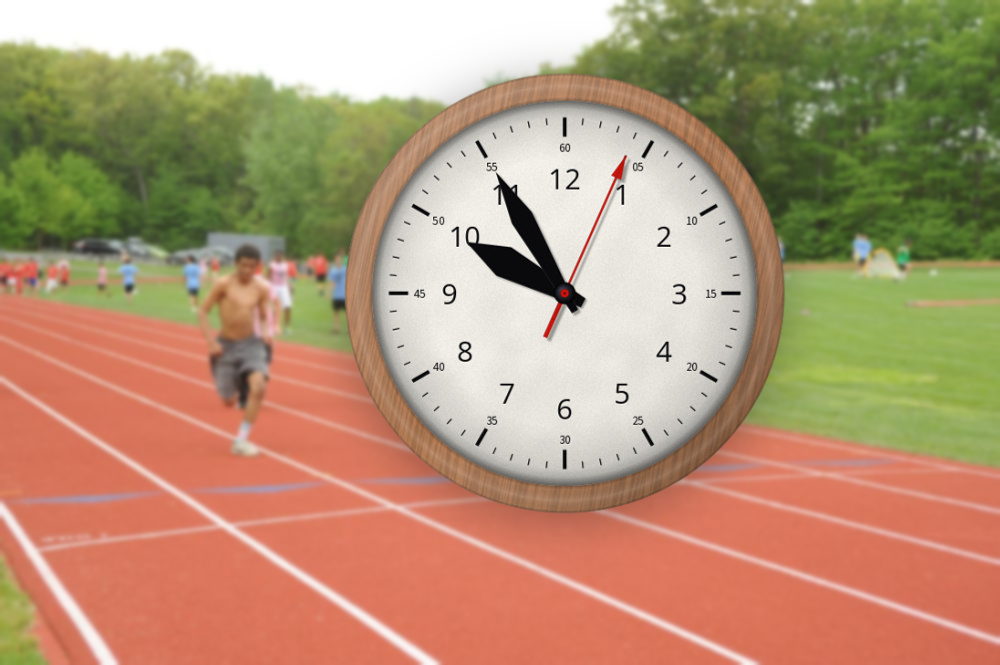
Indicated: 9,55,04
